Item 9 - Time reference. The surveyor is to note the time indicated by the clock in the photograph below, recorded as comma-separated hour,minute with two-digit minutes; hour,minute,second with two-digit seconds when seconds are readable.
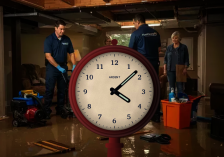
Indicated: 4,08
